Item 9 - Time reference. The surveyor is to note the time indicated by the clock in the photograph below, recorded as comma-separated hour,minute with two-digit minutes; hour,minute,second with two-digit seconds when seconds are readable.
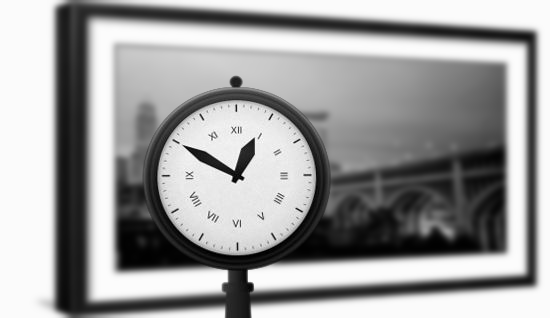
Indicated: 12,50
